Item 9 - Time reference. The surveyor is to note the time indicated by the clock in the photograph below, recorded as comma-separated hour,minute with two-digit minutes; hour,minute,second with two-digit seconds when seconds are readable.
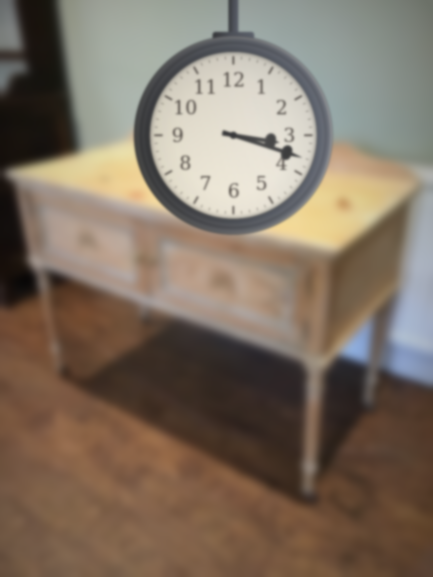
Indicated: 3,18
